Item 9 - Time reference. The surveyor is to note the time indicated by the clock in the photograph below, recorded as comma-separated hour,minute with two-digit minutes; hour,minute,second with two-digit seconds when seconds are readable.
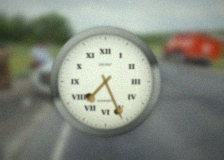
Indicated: 7,26
